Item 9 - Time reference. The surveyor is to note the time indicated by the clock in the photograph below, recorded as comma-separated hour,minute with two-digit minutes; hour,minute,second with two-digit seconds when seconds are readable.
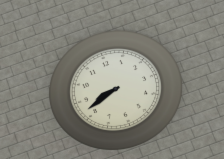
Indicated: 8,42
